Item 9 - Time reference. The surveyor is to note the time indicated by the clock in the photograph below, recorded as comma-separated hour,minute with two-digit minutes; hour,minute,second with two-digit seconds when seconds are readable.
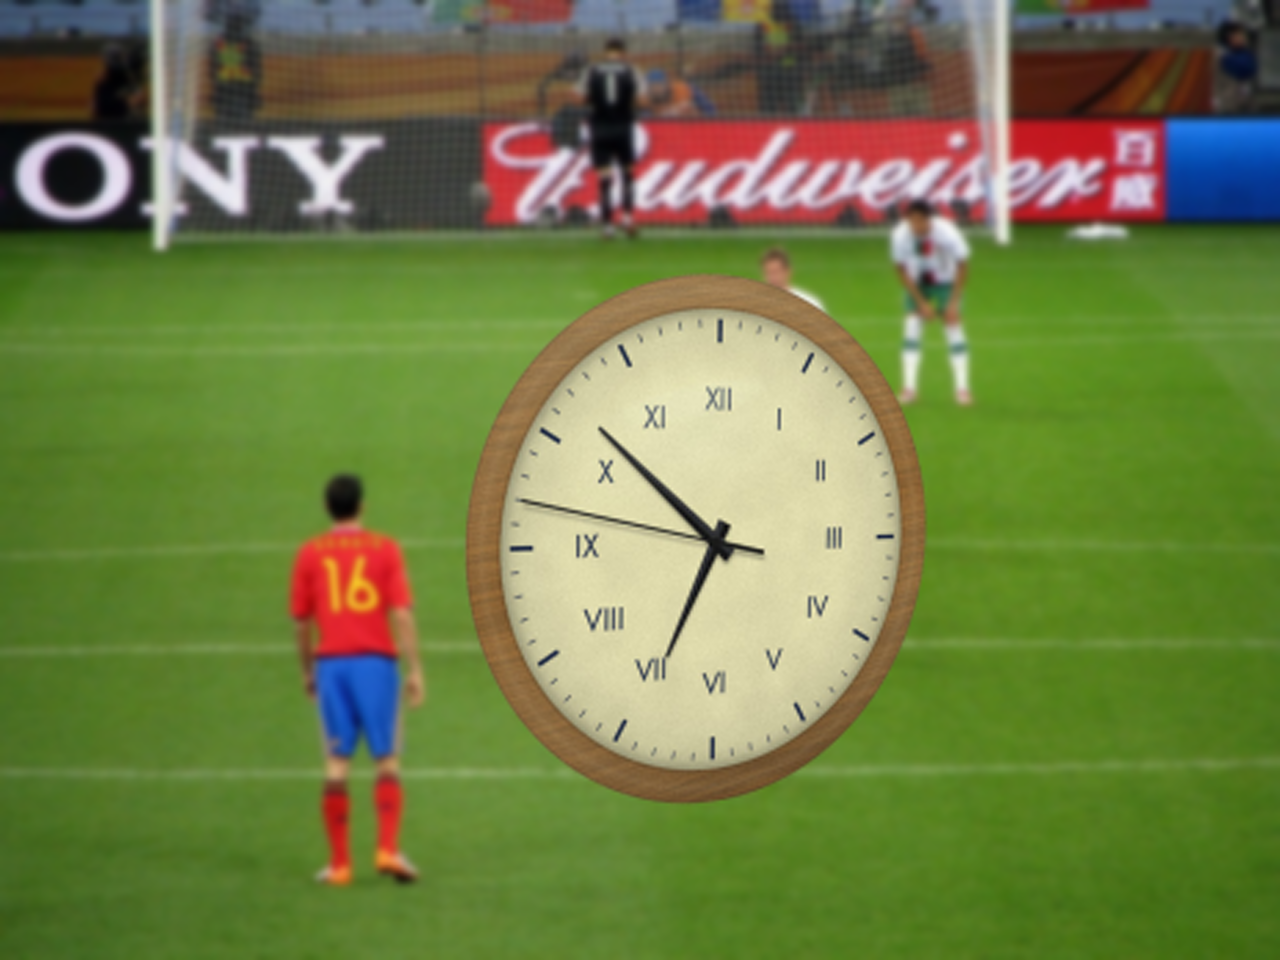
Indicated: 6,51,47
